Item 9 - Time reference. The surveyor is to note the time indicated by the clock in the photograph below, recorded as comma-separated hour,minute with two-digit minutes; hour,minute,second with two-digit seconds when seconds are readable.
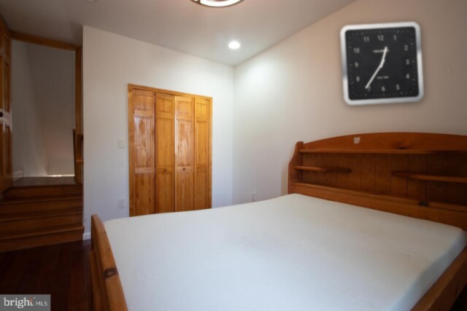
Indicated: 12,36
